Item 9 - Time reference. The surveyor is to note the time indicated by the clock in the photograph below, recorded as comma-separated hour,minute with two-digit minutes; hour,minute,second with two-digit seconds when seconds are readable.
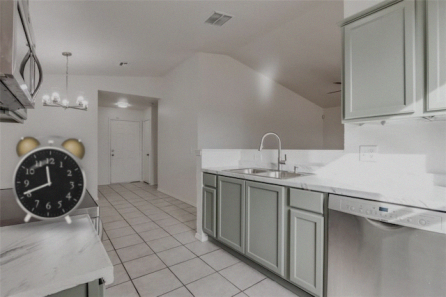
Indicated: 11,41
